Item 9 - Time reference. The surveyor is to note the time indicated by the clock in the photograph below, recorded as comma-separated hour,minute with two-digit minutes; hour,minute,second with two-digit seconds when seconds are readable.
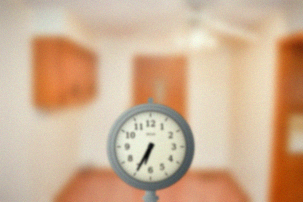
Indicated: 6,35
